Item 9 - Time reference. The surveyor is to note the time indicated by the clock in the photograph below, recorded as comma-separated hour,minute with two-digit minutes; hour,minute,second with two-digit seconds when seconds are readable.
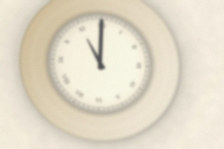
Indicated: 11,00
